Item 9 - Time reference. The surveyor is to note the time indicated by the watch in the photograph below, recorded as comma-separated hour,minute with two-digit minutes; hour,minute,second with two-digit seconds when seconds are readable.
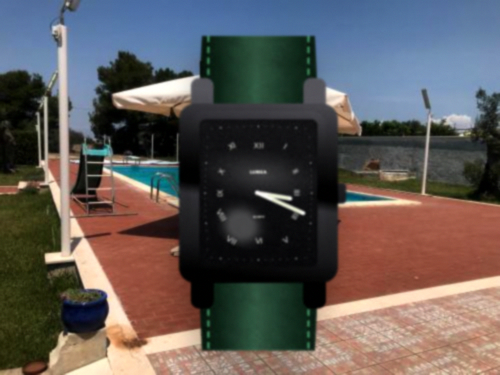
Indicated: 3,19
